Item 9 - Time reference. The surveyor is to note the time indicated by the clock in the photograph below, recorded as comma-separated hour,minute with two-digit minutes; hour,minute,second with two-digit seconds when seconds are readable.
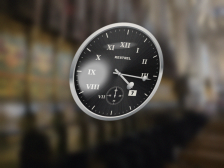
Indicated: 4,16
